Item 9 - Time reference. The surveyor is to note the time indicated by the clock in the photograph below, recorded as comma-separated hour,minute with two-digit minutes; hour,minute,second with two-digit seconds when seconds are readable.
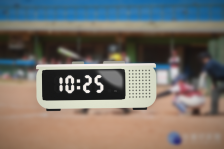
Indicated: 10,25
